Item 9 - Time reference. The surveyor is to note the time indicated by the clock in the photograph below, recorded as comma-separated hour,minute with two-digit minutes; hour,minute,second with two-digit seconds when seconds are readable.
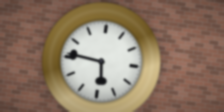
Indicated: 5,46
